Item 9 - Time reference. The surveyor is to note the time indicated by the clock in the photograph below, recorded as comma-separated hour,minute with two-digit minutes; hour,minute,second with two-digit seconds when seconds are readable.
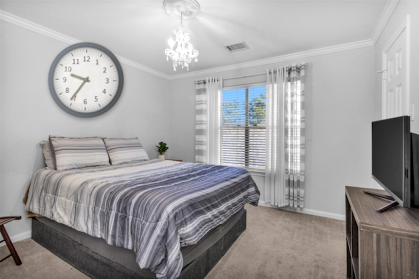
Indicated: 9,36
